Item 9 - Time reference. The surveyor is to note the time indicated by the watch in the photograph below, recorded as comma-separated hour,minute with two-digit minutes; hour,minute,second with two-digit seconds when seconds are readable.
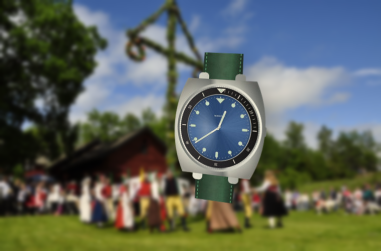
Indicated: 12,39
